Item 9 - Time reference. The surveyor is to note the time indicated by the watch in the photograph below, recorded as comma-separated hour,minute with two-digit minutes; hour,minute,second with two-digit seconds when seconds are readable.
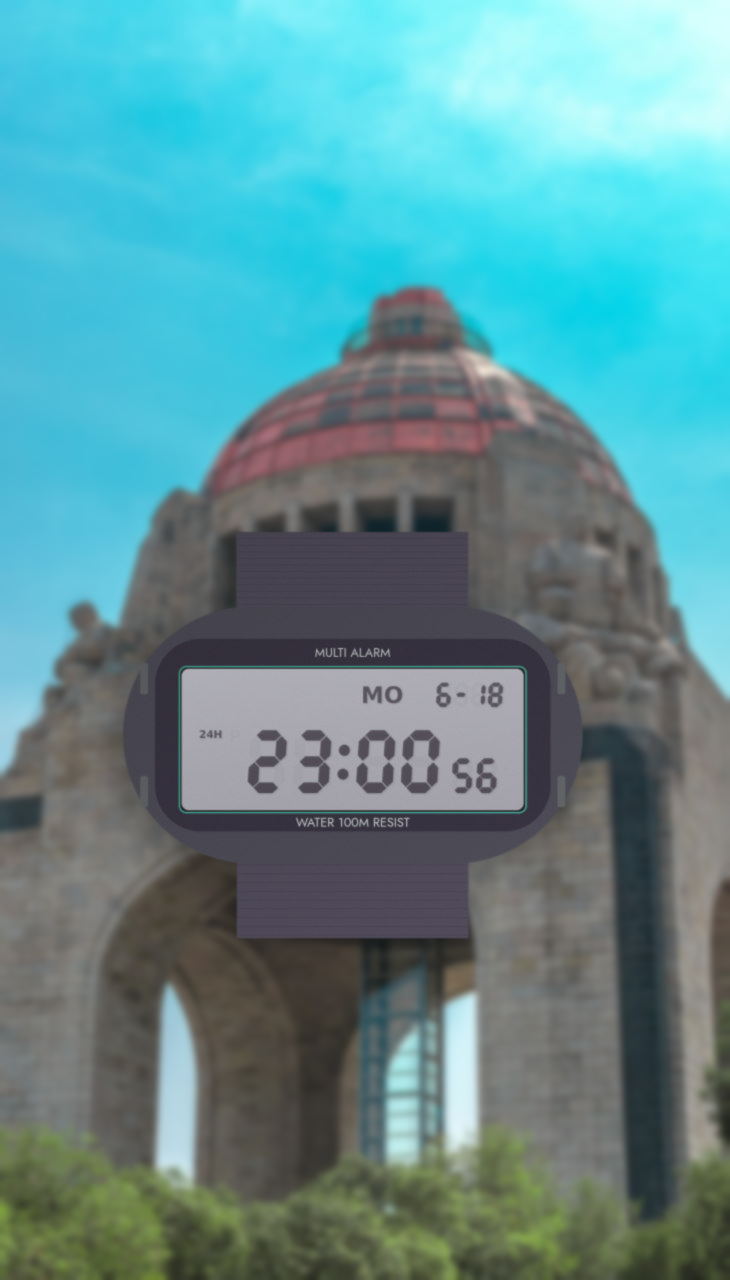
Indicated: 23,00,56
